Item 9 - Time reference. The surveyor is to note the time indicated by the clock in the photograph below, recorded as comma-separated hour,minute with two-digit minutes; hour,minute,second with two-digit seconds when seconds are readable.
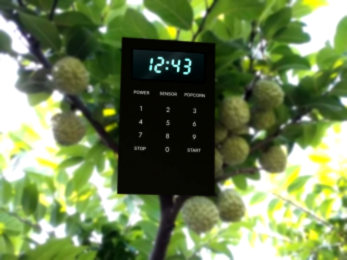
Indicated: 12,43
